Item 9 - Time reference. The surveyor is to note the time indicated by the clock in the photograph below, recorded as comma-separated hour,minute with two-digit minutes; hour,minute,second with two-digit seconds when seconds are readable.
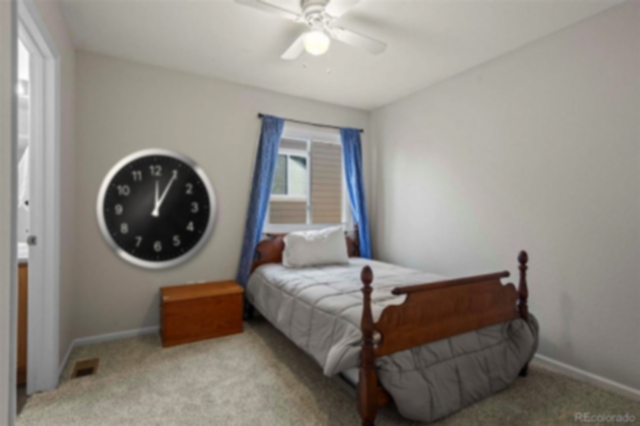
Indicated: 12,05
